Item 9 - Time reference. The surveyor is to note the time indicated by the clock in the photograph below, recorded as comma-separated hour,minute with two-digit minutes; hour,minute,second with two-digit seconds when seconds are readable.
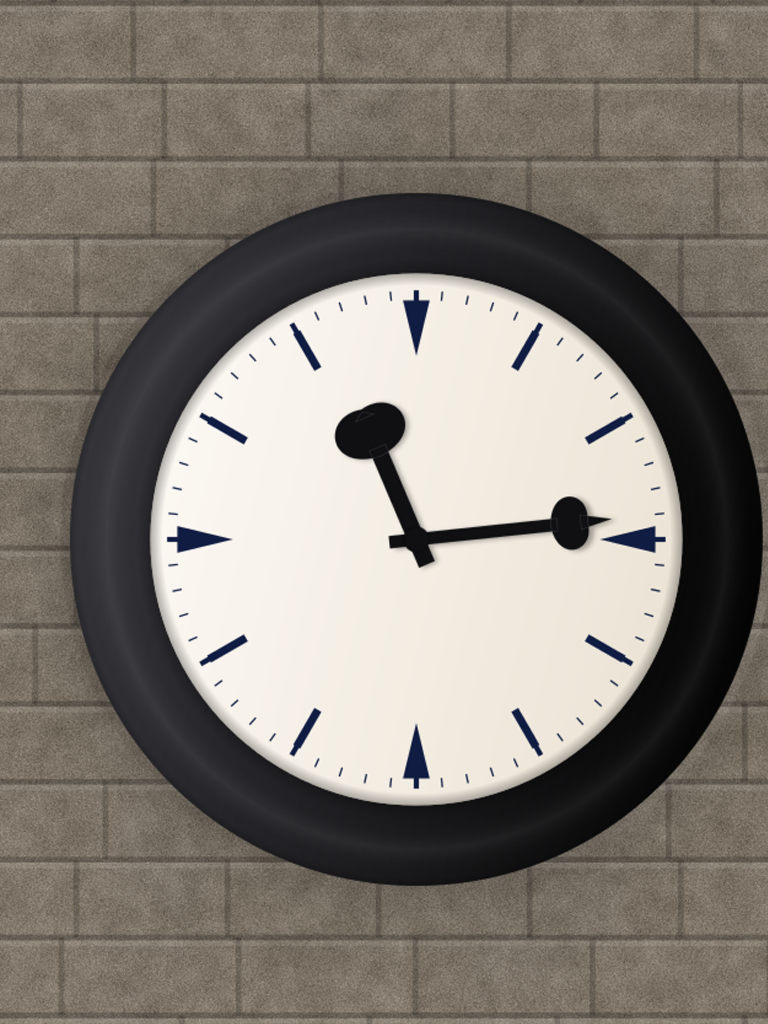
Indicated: 11,14
